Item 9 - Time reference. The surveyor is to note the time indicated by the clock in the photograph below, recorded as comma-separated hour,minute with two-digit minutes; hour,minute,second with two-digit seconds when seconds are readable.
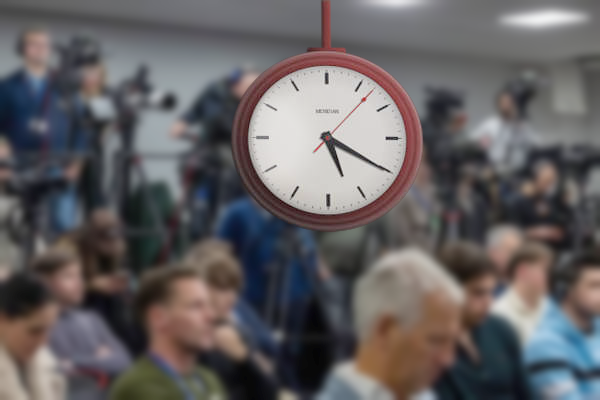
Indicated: 5,20,07
